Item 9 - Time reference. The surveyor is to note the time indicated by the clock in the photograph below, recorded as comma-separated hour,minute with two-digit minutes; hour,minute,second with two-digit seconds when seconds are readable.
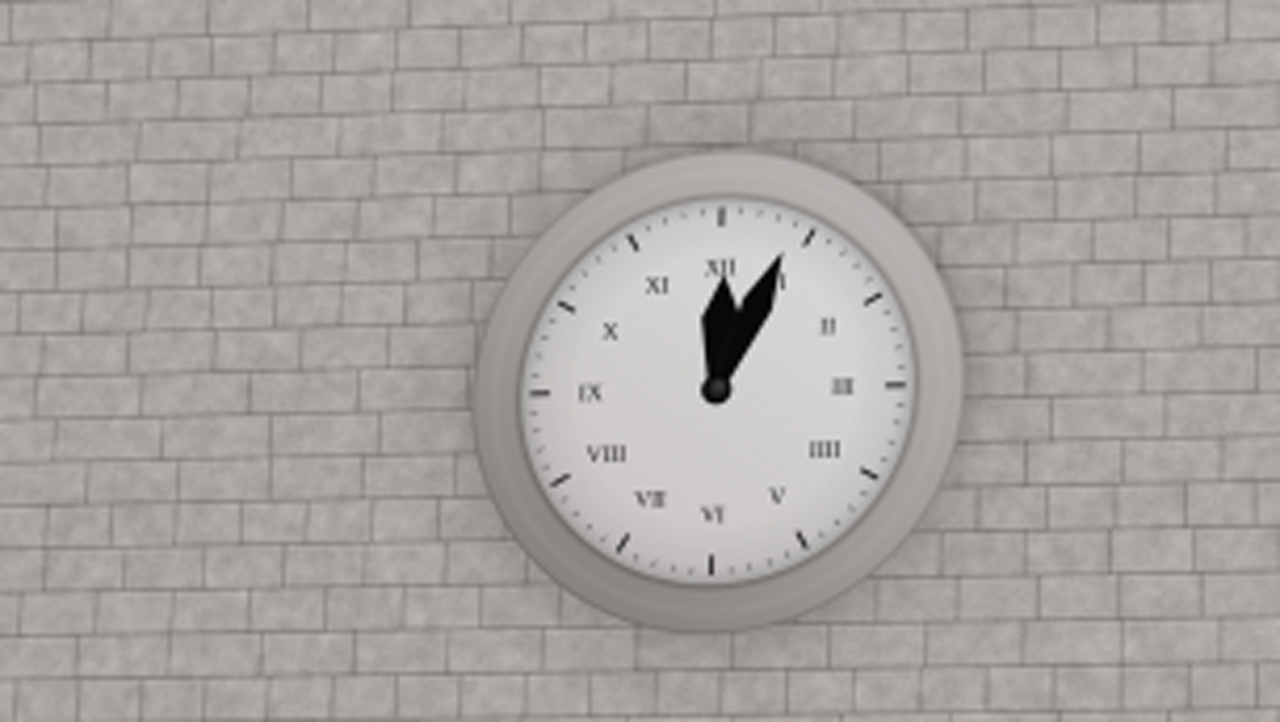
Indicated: 12,04
